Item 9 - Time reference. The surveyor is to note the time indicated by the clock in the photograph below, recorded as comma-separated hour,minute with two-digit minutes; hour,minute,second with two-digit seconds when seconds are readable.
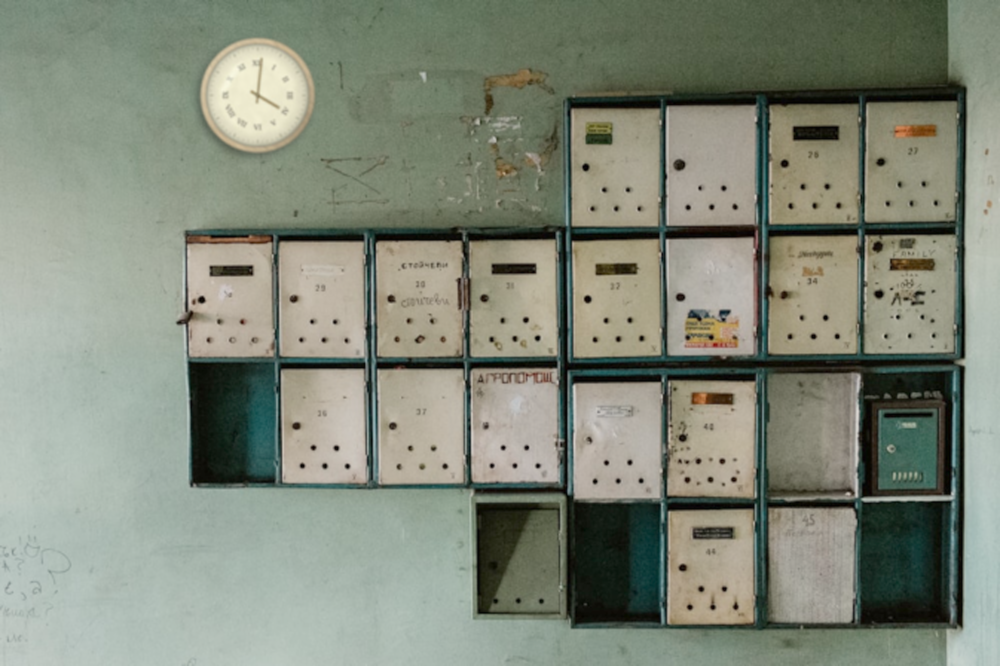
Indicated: 4,01
